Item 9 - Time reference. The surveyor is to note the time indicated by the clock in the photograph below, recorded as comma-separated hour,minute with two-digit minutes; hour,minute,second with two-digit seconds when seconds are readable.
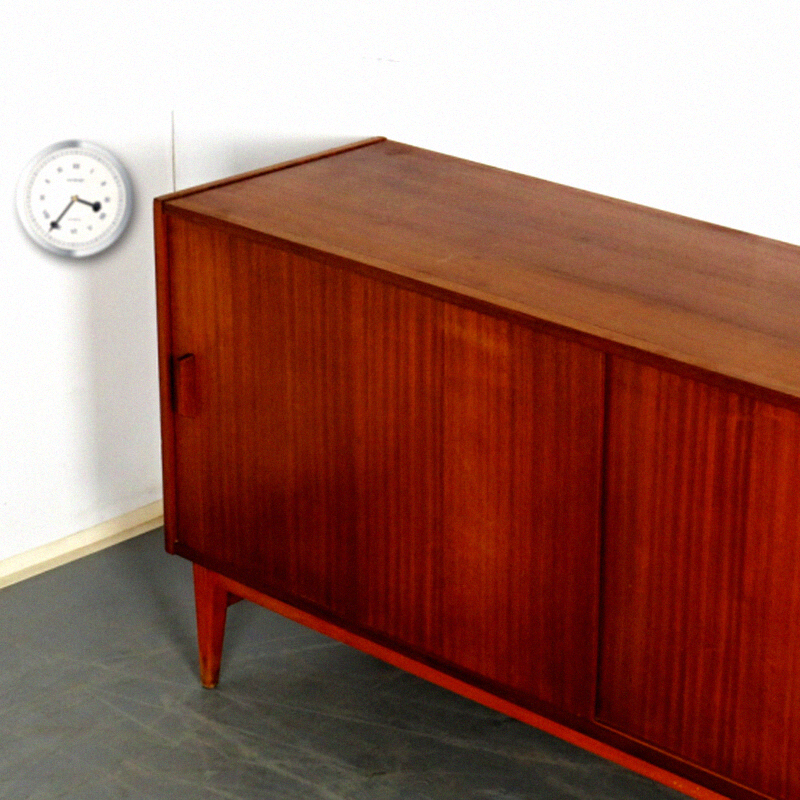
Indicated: 3,36
